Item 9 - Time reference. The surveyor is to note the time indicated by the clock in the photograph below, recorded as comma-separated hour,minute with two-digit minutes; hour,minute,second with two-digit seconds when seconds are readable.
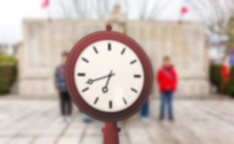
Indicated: 6,42
